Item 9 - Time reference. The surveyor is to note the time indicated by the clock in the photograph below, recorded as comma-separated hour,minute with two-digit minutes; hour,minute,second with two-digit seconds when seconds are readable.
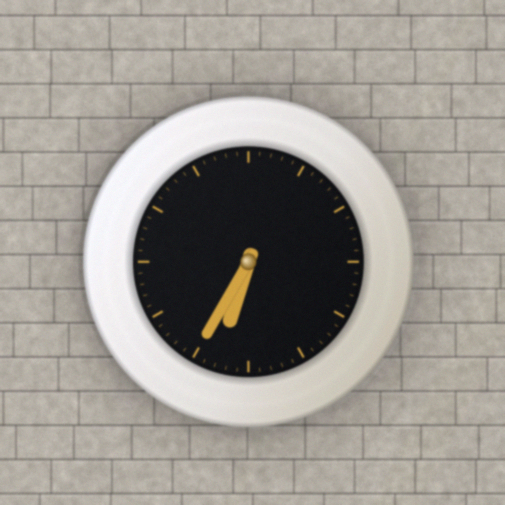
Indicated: 6,35
